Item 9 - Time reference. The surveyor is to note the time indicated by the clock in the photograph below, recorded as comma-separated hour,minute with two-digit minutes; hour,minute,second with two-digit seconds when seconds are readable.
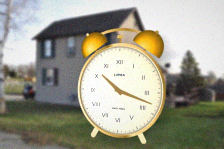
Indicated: 10,18
